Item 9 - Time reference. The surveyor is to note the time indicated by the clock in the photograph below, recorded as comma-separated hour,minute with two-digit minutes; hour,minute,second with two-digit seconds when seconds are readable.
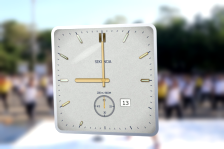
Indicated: 9,00
